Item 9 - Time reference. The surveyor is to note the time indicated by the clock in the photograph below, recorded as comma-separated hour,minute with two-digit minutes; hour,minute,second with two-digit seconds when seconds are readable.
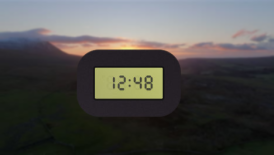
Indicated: 12,48
